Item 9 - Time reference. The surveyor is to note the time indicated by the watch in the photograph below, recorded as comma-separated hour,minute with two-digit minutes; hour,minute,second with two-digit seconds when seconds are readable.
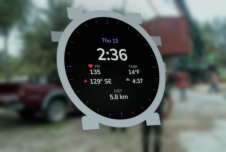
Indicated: 2,36
